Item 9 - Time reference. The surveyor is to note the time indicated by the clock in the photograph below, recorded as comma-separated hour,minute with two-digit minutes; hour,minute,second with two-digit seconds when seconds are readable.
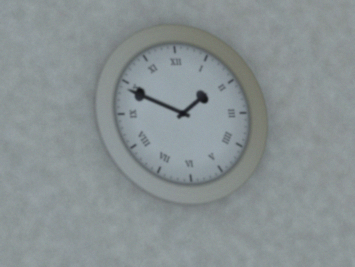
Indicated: 1,49
